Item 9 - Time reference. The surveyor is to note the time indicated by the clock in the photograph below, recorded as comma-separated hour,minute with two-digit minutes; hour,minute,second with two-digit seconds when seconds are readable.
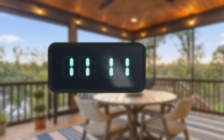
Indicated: 11,11
